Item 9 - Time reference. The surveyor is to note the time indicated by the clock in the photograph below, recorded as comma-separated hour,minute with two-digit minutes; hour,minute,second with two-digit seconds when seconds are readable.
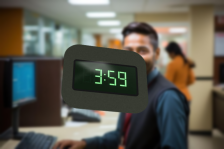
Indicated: 3,59
